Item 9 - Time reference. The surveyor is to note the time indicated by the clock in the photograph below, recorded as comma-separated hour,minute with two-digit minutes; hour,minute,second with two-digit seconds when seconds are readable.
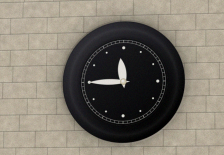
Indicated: 11,45
